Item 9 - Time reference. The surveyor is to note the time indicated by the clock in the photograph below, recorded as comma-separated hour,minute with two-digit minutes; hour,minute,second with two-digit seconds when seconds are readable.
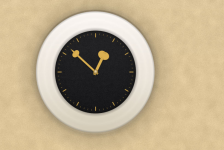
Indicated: 12,52
